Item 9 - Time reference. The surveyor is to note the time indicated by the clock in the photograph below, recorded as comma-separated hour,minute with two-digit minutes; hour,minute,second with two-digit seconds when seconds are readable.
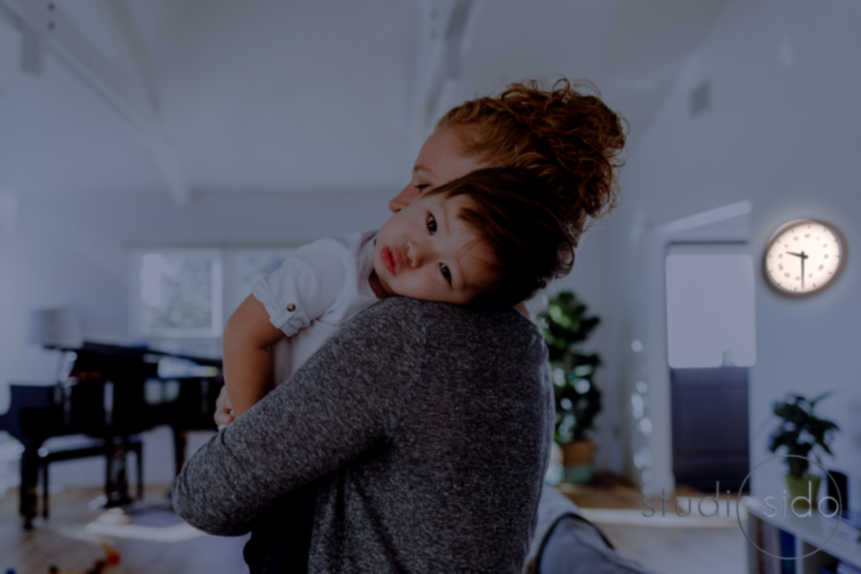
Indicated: 9,28
